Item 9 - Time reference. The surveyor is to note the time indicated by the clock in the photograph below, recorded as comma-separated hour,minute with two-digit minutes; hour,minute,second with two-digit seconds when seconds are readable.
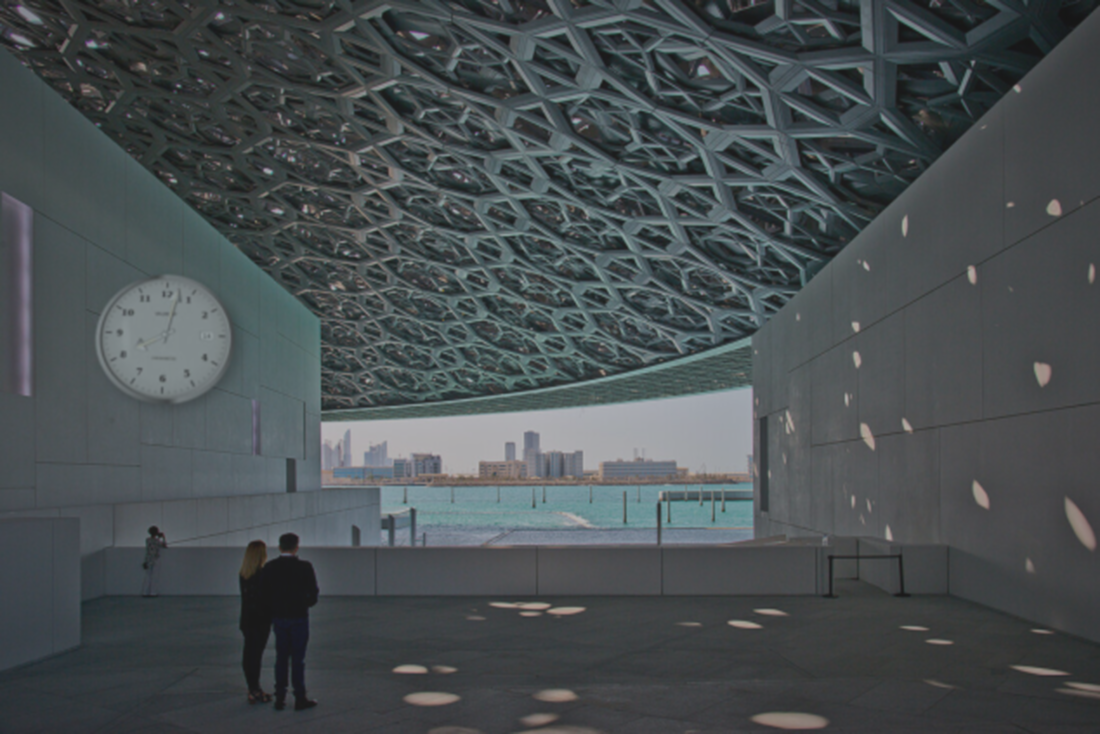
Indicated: 8,02
